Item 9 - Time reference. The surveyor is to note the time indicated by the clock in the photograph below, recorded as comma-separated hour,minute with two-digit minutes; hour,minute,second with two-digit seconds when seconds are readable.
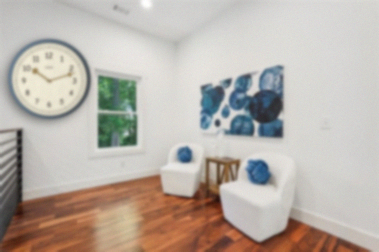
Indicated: 10,12
